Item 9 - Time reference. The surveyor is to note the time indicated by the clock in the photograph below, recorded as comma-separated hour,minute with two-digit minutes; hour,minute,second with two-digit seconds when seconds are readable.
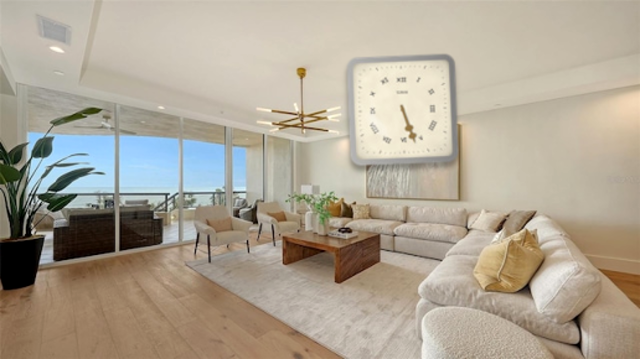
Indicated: 5,27
